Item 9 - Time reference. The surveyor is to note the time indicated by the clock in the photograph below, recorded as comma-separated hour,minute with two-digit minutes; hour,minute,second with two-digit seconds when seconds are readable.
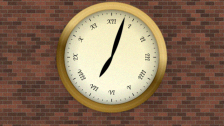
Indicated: 7,03
